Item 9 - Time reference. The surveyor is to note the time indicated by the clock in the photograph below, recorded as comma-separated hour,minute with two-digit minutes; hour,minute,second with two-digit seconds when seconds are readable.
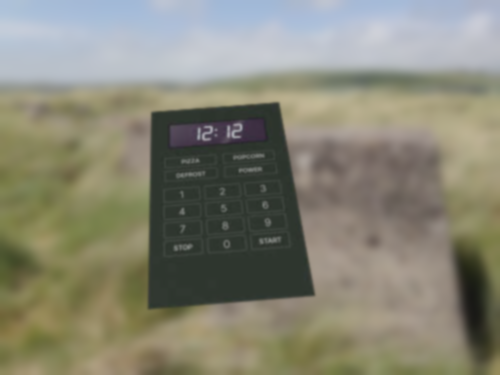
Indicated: 12,12
